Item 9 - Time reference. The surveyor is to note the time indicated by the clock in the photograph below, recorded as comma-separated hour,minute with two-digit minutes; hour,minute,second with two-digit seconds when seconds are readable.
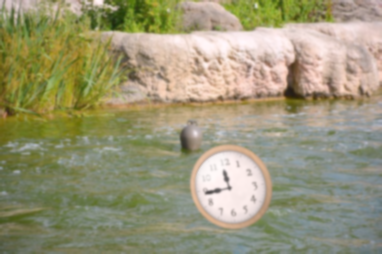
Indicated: 11,44
